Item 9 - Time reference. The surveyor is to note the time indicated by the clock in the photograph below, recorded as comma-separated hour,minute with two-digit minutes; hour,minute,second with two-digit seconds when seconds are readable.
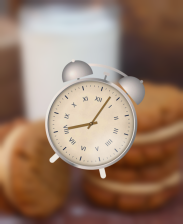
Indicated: 8,03
